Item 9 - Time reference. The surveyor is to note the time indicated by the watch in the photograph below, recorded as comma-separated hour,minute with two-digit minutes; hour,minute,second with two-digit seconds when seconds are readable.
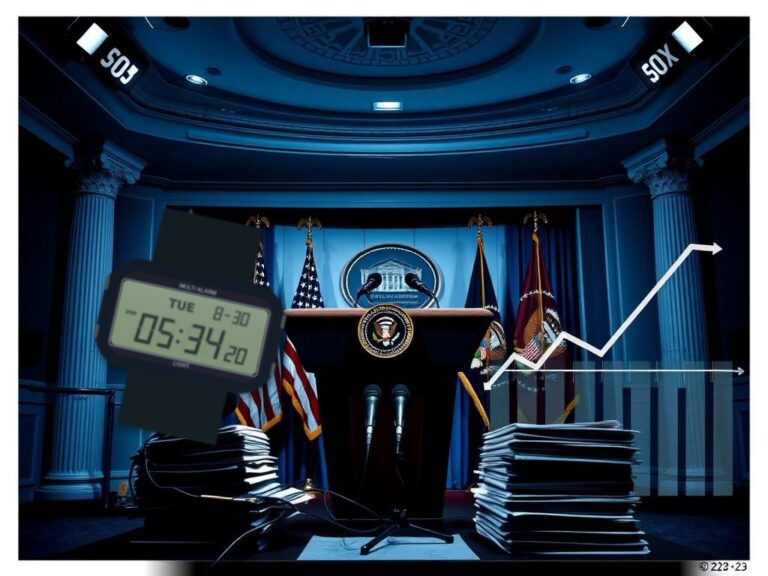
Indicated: 5,34,20
